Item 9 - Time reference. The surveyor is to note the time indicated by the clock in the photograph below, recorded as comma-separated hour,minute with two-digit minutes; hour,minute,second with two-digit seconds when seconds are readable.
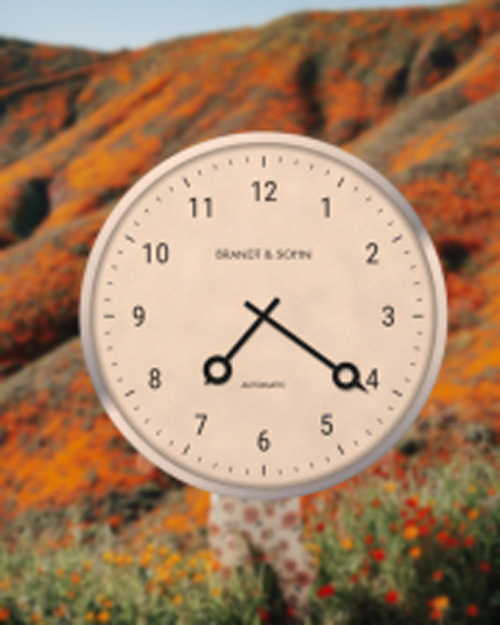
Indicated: 7,21
